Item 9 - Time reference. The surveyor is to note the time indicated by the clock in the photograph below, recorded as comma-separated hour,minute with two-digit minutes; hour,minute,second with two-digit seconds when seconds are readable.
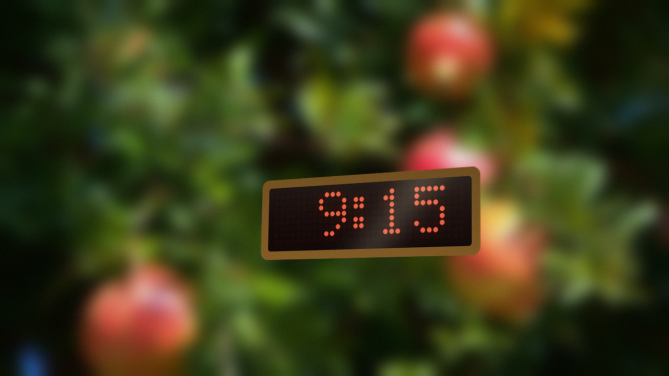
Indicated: 9,15
